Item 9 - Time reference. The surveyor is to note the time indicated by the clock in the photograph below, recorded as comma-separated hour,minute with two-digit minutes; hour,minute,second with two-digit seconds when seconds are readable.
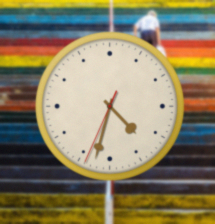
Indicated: 4,32,34
